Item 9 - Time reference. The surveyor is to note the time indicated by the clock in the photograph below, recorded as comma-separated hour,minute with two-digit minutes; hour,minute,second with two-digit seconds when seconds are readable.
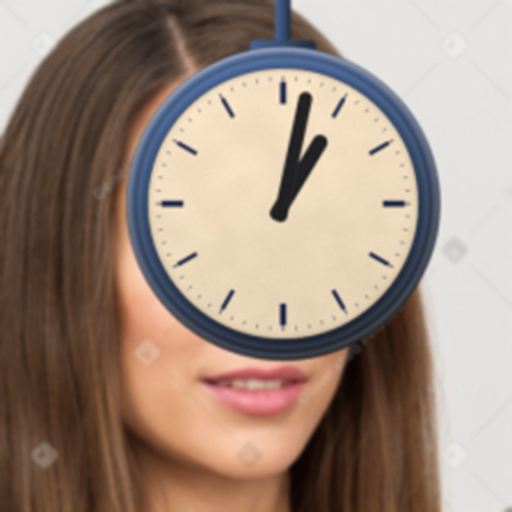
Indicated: 1,02
